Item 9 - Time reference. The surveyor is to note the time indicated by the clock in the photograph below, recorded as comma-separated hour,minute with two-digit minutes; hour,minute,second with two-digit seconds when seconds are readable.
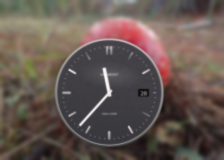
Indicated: 11,37
